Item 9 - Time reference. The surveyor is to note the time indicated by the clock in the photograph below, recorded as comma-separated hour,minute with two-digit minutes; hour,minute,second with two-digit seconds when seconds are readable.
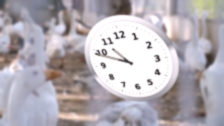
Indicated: 10,49
